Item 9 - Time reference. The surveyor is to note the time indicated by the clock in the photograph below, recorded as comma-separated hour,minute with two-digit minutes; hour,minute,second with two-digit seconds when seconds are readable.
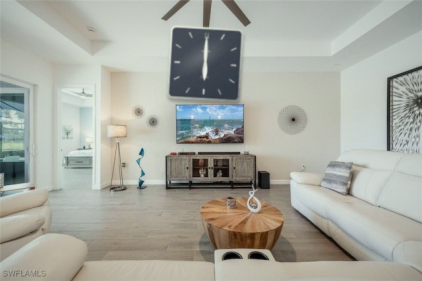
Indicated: 6,00
